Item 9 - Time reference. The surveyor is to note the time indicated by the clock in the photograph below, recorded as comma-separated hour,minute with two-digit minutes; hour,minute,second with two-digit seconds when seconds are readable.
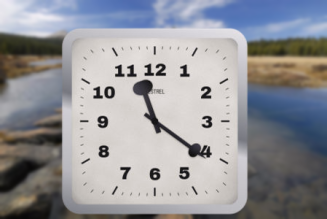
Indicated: 11,21
